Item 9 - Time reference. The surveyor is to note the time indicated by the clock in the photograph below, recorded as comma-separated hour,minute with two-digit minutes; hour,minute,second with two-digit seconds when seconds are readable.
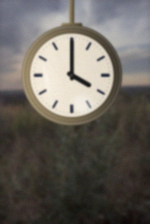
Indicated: 4,00
